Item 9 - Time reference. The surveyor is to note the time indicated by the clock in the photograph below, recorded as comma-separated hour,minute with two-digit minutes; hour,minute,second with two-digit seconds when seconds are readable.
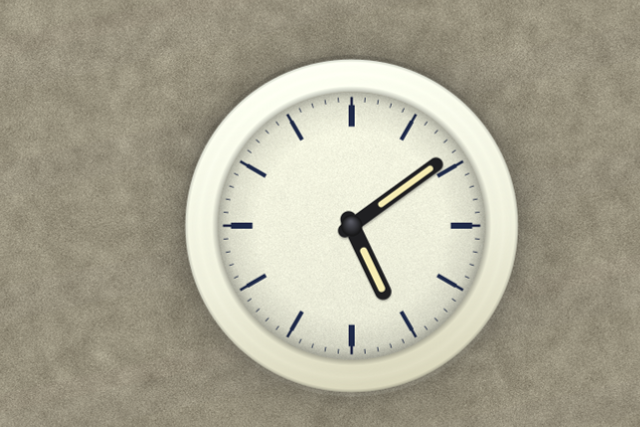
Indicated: 5,09
